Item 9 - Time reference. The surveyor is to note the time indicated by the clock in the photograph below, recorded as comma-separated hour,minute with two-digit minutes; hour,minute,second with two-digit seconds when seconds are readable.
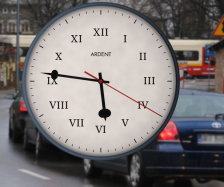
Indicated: 5,46,20
